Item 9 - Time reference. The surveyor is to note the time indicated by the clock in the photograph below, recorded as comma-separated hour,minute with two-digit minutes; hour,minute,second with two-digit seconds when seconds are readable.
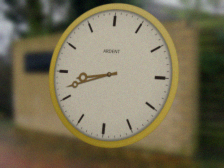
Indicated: 8,42
